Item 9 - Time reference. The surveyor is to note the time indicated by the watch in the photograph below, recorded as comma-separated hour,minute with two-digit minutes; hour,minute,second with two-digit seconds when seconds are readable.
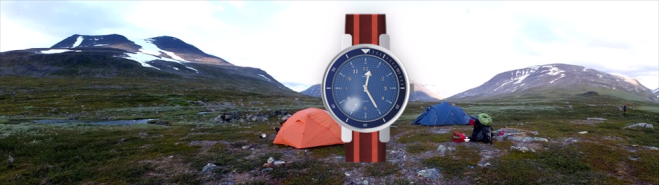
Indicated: 12,25
